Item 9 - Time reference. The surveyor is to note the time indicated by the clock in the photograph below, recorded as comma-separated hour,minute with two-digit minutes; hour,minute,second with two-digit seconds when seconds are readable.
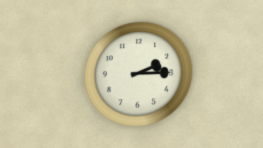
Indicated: 2,15
